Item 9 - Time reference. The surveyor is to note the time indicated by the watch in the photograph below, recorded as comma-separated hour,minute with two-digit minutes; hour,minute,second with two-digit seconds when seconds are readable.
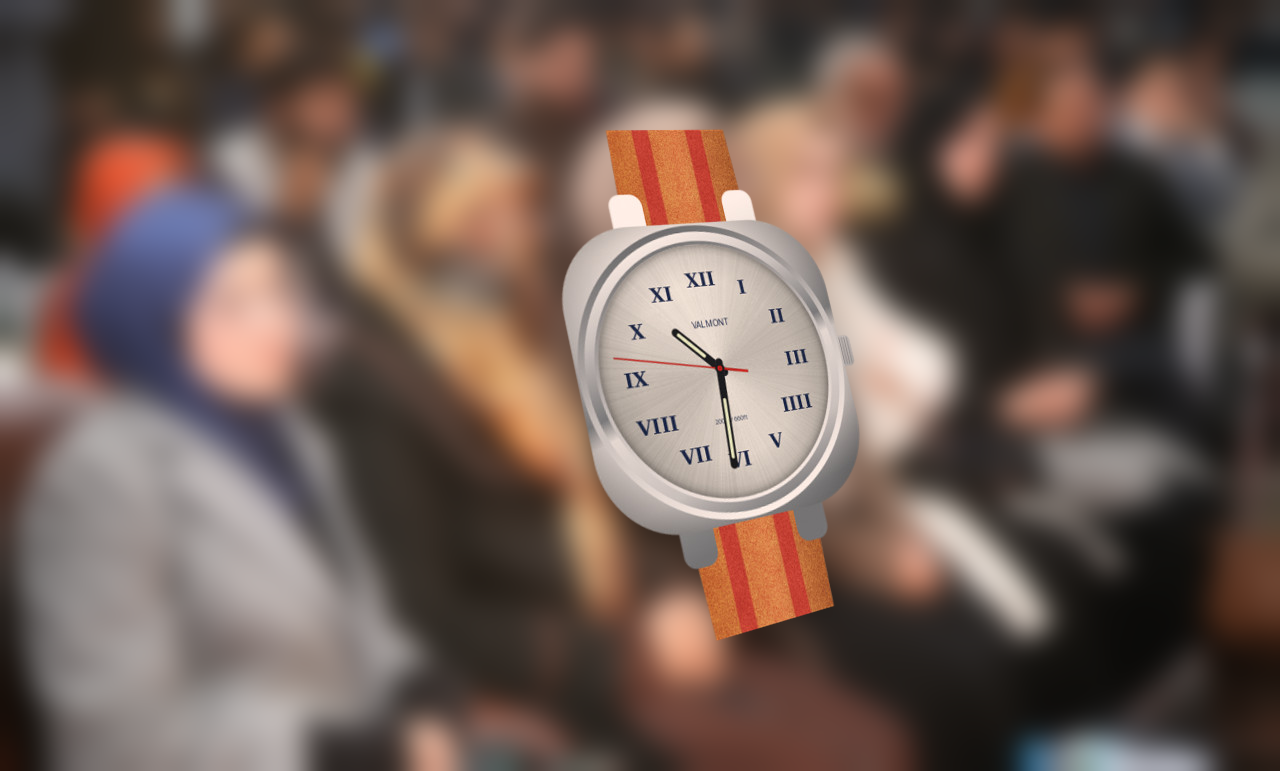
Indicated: 10,30,47
